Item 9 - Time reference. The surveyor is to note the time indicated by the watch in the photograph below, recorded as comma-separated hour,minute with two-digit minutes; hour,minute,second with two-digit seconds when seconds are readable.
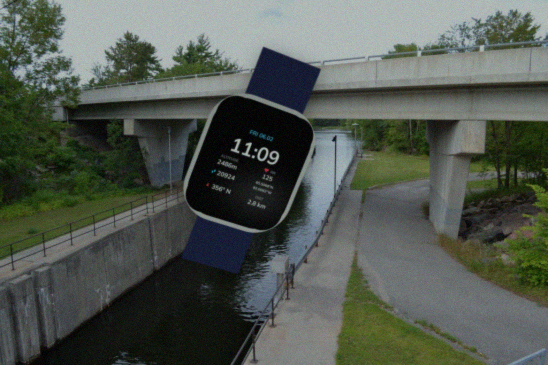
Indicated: 11,09
